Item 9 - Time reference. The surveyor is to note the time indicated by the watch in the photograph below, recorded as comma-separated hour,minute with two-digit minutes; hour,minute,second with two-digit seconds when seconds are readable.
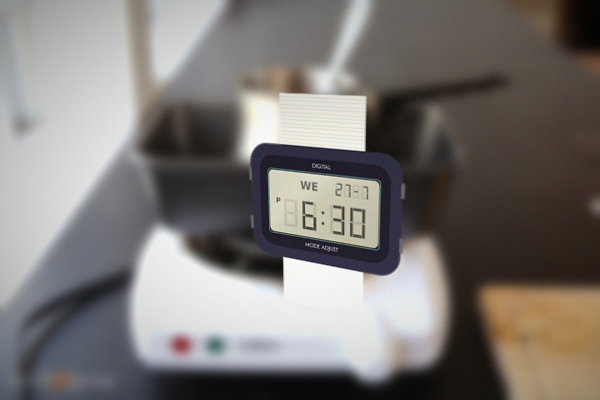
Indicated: 6,30
